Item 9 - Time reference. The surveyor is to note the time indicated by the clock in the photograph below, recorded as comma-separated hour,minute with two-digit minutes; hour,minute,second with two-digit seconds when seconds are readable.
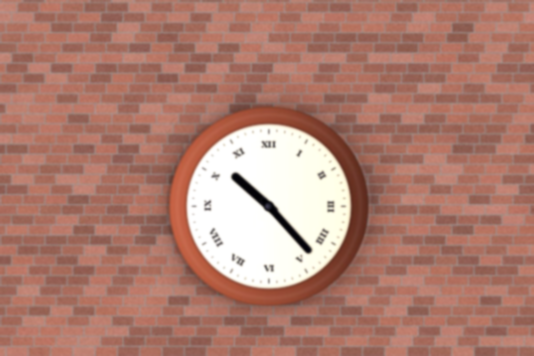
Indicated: 10,23
